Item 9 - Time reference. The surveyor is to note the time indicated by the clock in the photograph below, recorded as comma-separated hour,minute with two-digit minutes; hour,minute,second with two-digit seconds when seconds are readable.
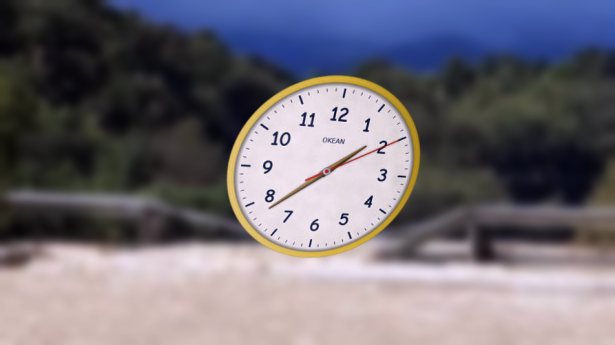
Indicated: 1,38,10
